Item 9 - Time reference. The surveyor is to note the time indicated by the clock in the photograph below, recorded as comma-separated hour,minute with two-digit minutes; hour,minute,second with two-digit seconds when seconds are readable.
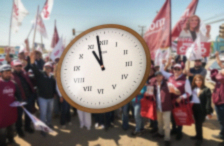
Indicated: 10,58
